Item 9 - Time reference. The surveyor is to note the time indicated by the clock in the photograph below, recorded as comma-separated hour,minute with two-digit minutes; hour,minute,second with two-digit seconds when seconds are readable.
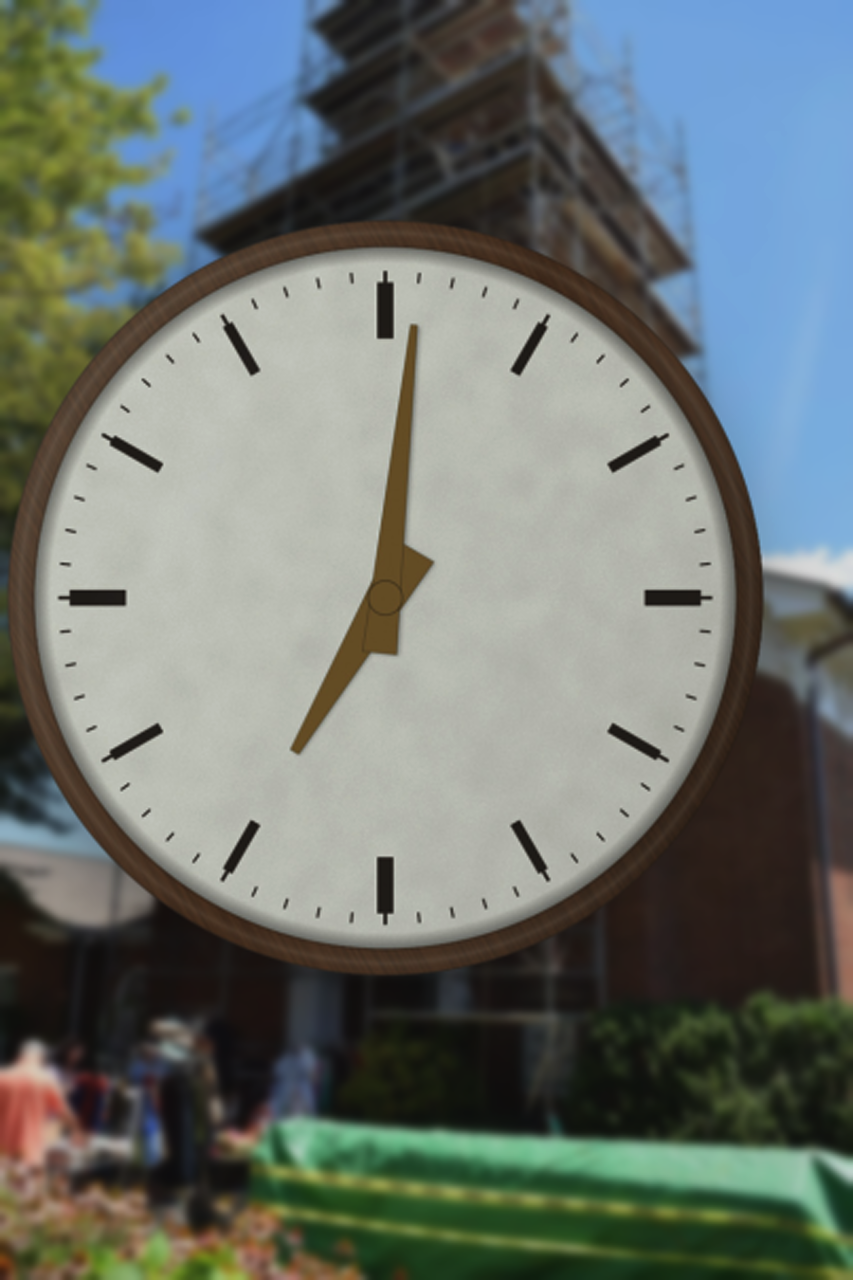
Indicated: 7,01
